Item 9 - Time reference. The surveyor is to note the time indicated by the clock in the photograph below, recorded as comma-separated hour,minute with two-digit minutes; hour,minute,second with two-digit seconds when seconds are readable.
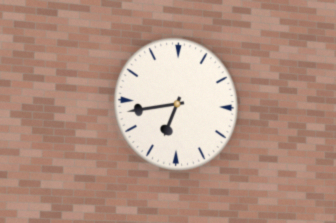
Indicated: 6,43
